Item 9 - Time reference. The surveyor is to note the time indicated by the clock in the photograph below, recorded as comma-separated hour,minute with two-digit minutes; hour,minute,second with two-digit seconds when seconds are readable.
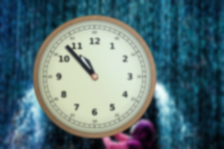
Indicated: 10,53
